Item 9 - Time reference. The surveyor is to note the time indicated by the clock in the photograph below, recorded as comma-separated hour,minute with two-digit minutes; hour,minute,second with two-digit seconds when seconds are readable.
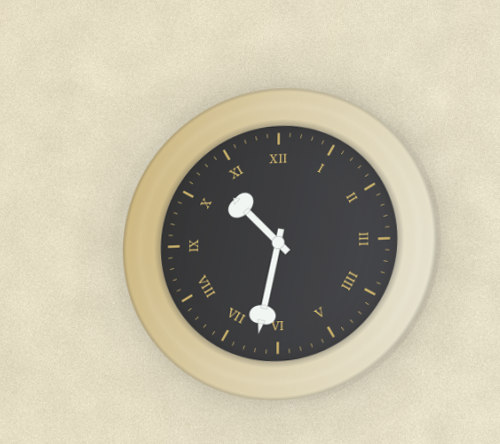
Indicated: 10,32
